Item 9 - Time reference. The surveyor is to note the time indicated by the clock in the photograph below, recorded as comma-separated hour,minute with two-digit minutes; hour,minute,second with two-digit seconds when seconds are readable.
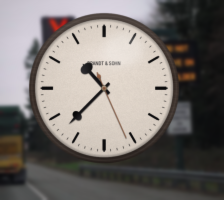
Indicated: 10,37,26
